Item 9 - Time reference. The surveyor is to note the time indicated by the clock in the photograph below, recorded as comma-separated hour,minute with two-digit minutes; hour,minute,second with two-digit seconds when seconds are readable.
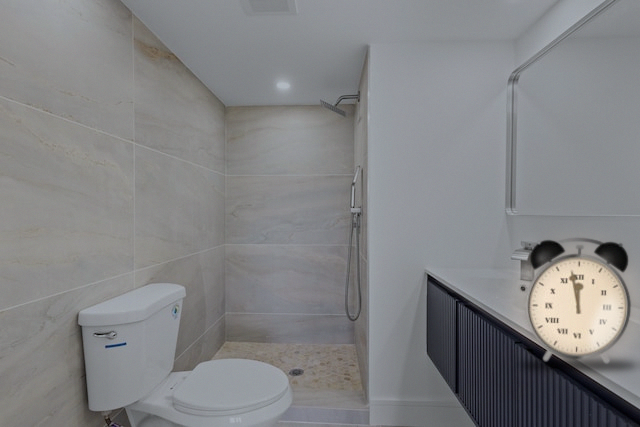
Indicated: 11,58
